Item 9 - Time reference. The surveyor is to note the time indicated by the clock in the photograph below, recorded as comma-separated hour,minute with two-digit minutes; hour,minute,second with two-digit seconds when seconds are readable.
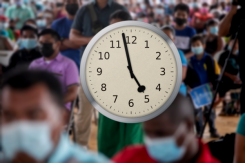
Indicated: 4,58
